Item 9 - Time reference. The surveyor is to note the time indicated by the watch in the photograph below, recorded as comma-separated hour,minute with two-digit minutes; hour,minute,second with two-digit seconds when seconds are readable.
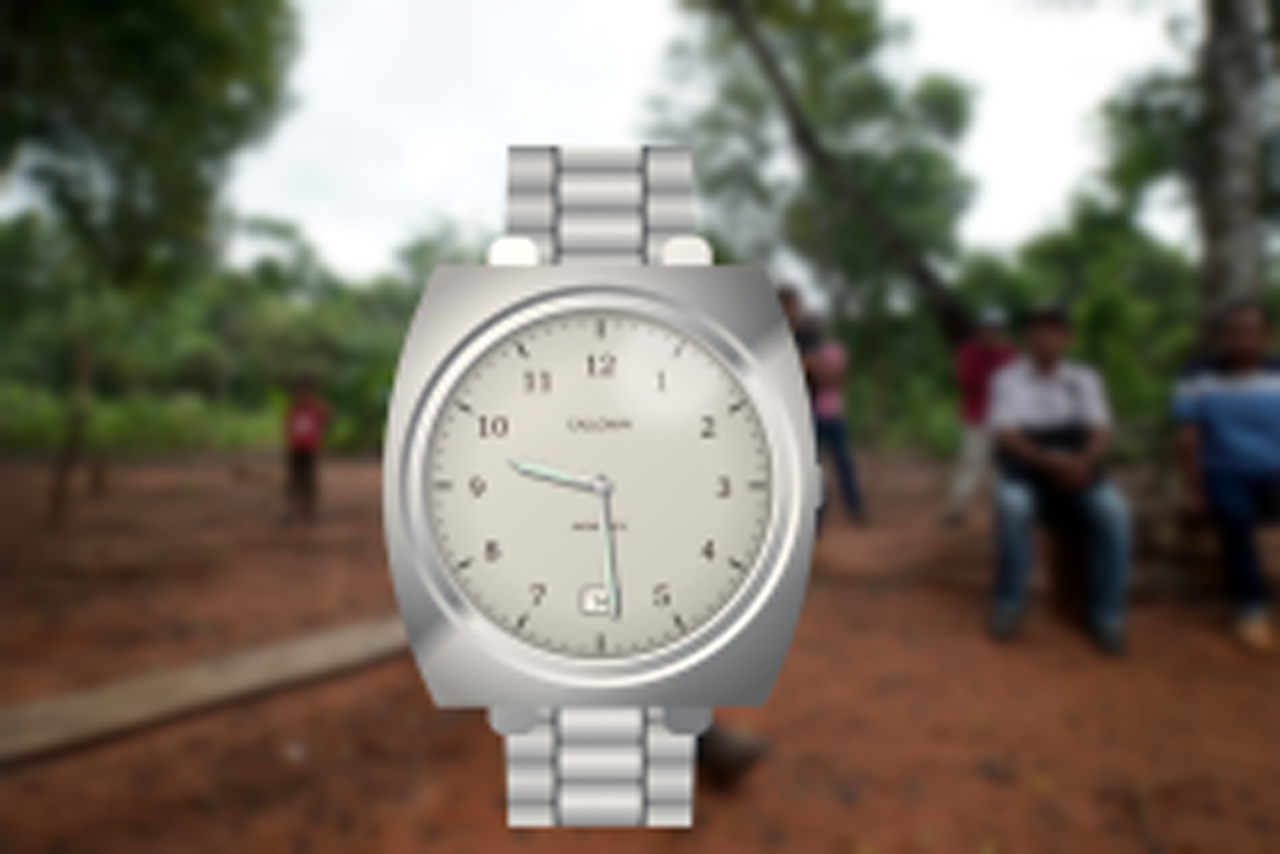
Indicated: 9,29
